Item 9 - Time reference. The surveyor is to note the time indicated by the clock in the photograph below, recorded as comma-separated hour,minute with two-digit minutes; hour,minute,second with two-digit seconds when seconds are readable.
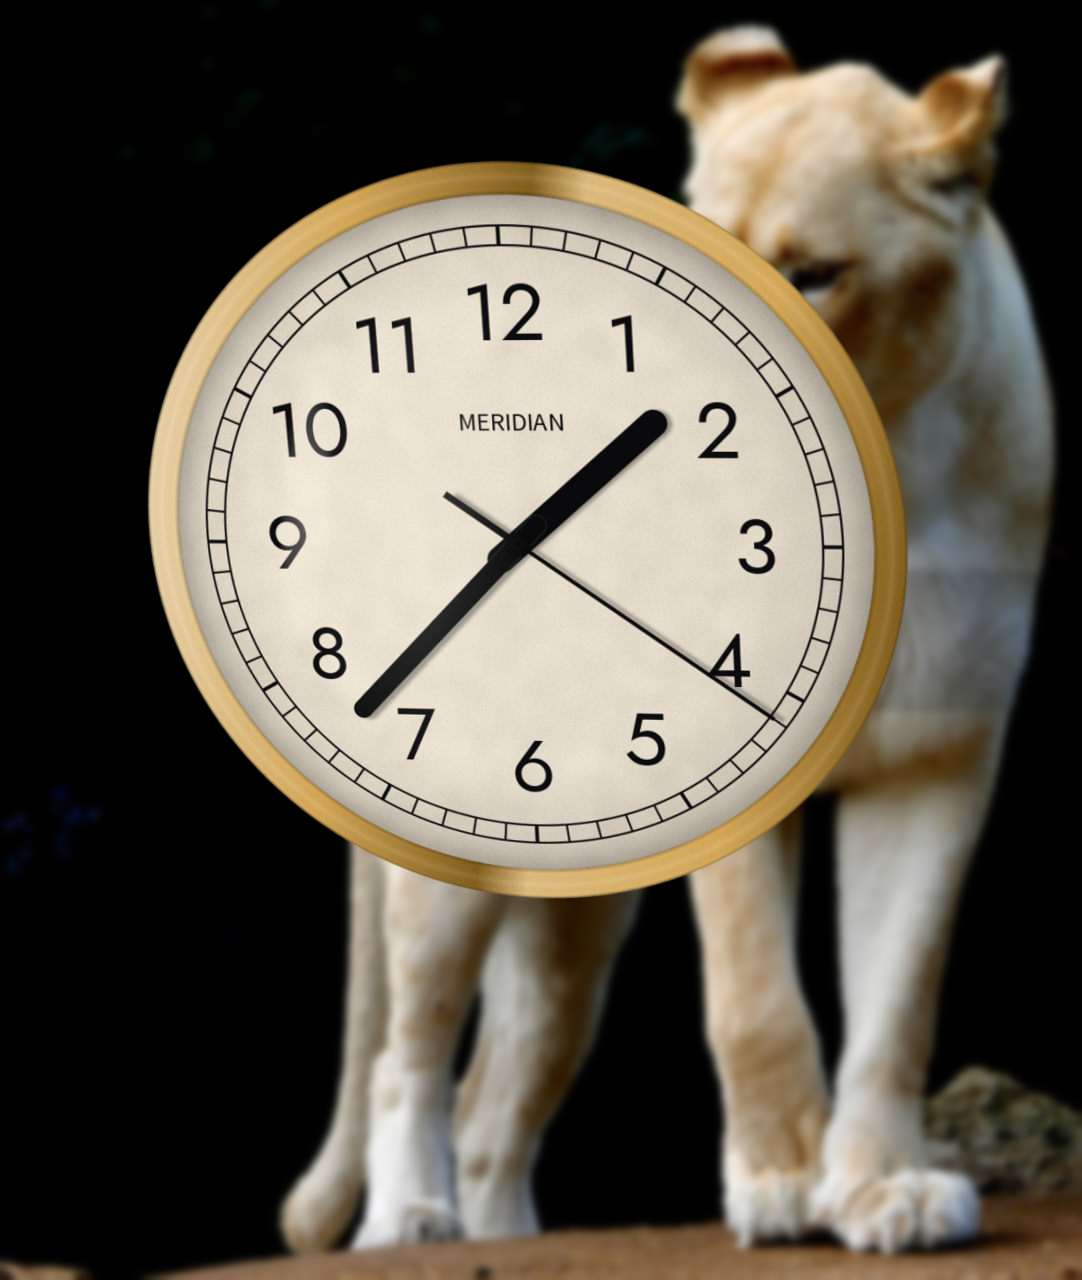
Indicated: 1,37,21
